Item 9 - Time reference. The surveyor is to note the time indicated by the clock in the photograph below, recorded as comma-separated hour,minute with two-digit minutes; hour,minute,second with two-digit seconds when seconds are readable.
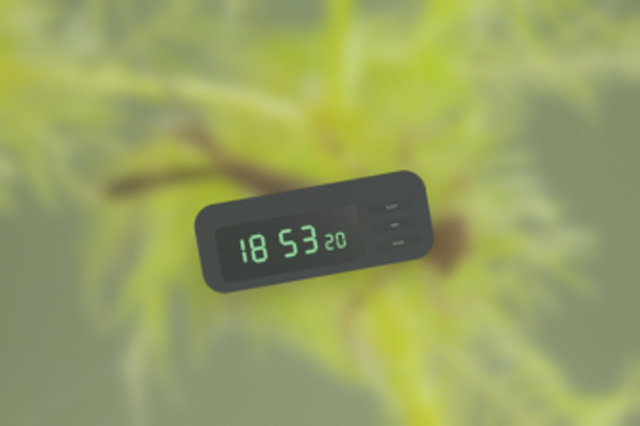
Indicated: 18,53,20
